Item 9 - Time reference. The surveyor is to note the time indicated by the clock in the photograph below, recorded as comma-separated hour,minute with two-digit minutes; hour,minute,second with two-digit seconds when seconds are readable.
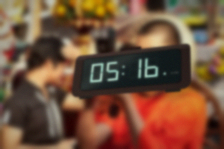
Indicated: 5,16
